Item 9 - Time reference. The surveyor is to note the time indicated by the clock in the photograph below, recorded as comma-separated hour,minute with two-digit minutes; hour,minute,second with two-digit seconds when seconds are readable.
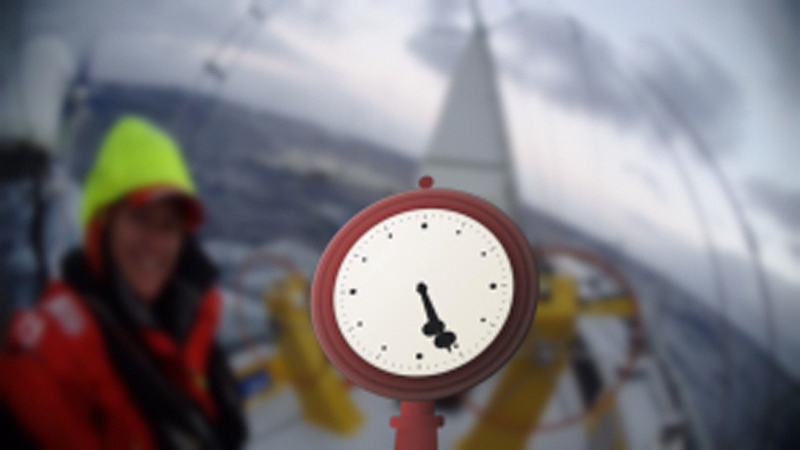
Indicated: 5,26
